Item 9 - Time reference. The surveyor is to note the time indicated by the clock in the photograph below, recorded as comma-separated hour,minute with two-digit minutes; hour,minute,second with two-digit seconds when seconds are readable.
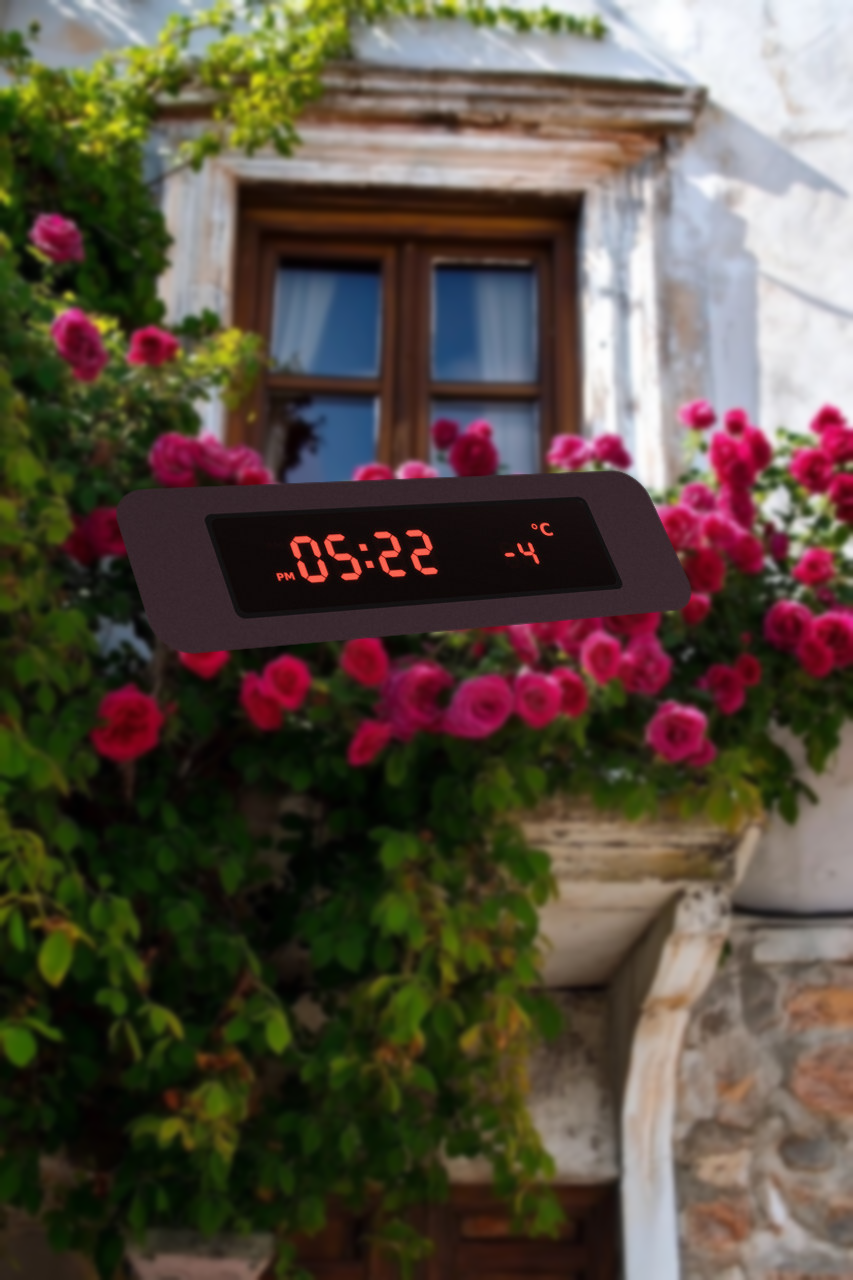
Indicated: 5,22
